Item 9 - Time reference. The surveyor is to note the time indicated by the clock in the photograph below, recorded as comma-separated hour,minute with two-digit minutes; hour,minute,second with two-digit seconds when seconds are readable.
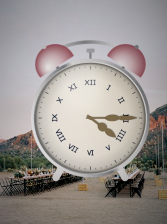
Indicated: 4,15
